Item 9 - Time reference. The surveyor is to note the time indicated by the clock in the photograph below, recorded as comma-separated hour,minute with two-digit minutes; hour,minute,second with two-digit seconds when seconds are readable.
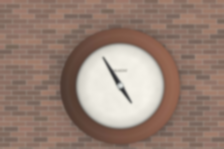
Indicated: 4,55
